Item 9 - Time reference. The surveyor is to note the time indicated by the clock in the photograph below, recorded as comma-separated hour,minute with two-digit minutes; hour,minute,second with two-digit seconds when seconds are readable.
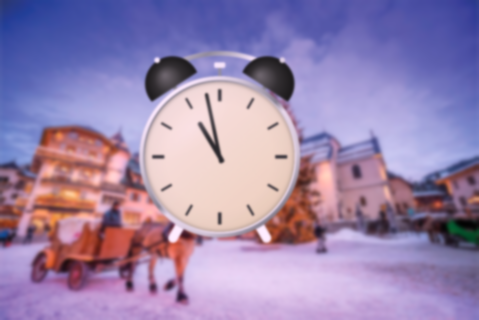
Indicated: 10,58
